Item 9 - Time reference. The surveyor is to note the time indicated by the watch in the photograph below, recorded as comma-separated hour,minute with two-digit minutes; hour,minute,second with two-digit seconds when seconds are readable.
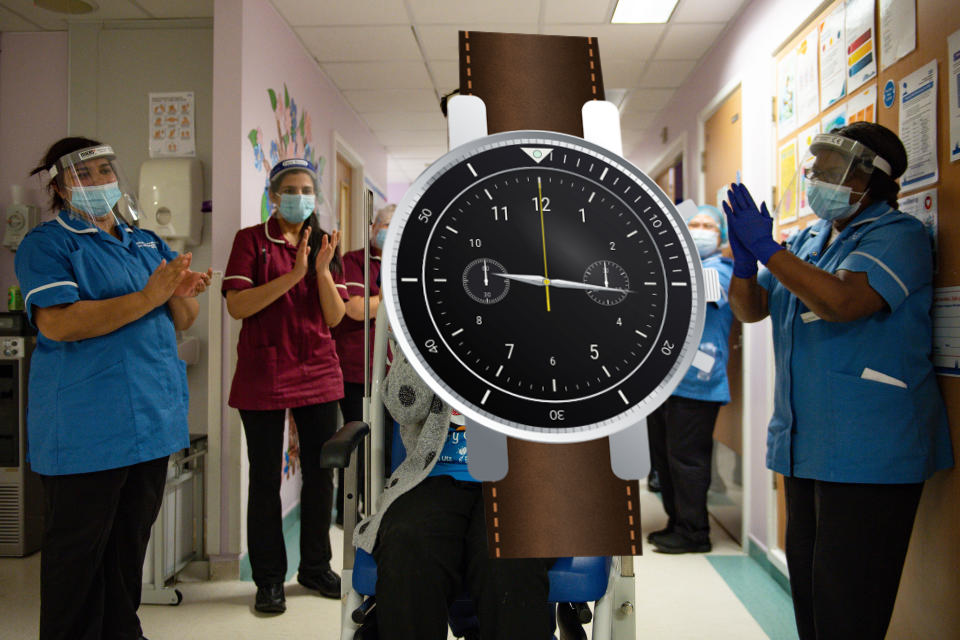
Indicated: 9,16
